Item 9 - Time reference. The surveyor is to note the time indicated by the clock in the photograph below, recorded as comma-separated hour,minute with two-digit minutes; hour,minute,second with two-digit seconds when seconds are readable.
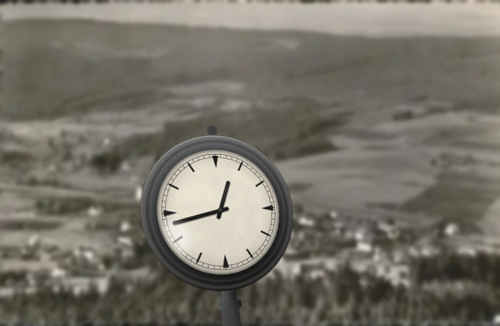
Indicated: 12,43
